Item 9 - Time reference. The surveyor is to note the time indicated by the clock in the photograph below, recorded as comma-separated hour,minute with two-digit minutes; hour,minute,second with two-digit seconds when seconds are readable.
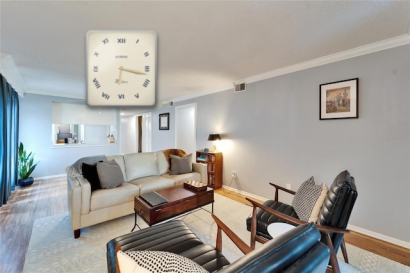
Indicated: 6,17
